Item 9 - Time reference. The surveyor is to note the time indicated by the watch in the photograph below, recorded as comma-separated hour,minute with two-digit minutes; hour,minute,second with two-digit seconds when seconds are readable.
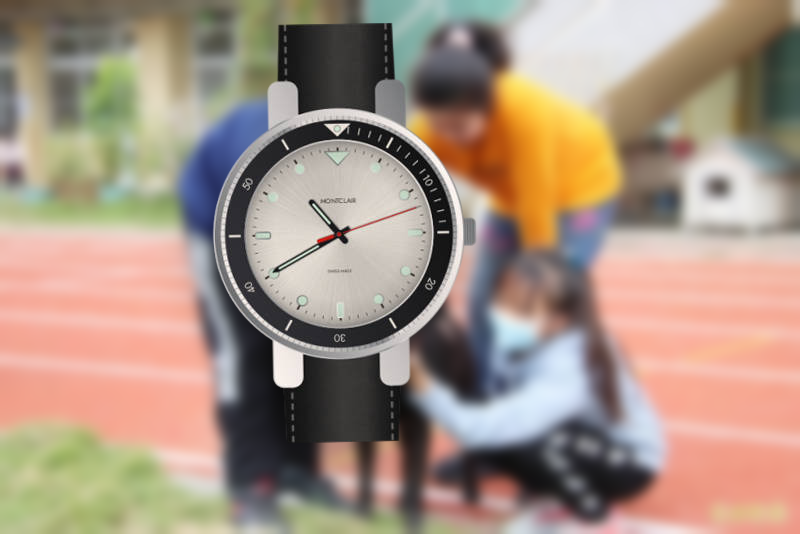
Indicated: 10,40,12
